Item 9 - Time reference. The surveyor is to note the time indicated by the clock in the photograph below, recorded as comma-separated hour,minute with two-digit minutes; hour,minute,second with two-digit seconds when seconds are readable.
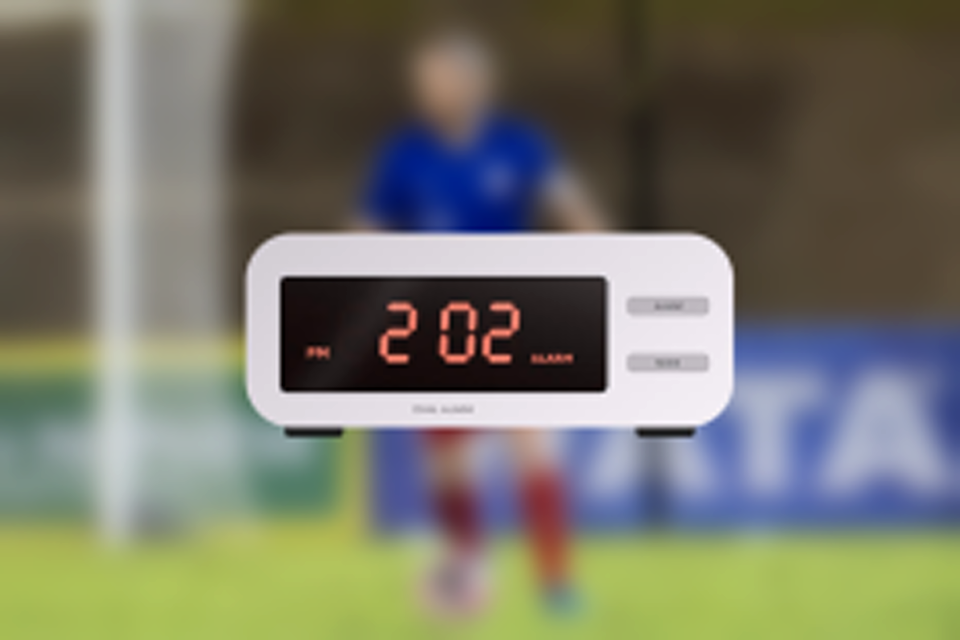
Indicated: 2,02
